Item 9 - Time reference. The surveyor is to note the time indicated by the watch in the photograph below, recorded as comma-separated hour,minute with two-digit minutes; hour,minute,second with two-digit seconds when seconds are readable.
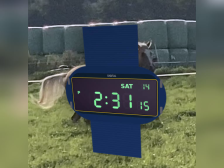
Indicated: 2,31,15
